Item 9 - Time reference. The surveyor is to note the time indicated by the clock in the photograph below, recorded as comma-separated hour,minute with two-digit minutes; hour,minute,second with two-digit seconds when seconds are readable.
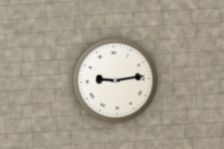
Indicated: 9,14
